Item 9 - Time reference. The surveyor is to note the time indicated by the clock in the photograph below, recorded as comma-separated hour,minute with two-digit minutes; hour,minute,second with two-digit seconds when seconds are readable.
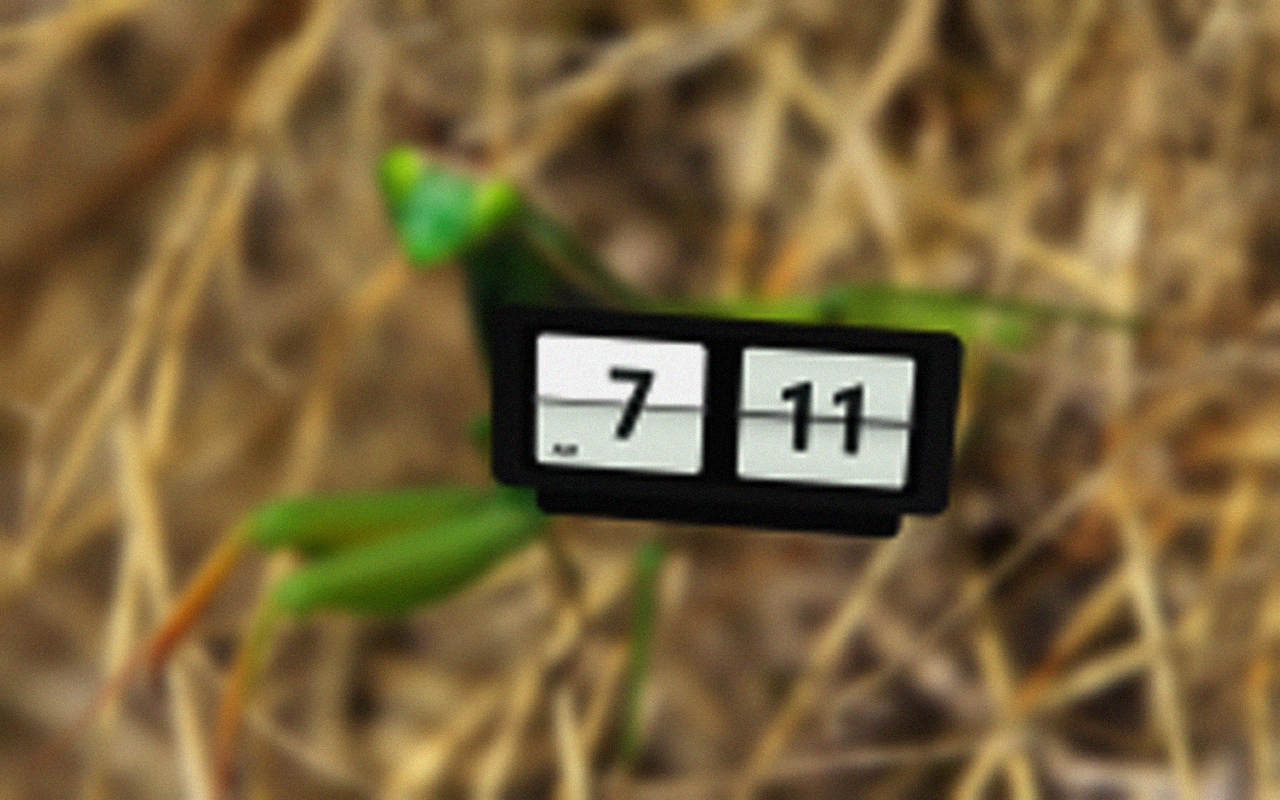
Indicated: 7,11
